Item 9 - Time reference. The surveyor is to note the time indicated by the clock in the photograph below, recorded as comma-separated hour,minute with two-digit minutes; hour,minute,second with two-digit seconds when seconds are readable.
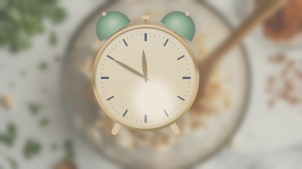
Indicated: 11,50
